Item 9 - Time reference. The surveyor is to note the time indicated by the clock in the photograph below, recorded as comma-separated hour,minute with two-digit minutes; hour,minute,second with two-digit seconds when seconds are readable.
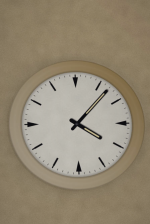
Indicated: 4,07
